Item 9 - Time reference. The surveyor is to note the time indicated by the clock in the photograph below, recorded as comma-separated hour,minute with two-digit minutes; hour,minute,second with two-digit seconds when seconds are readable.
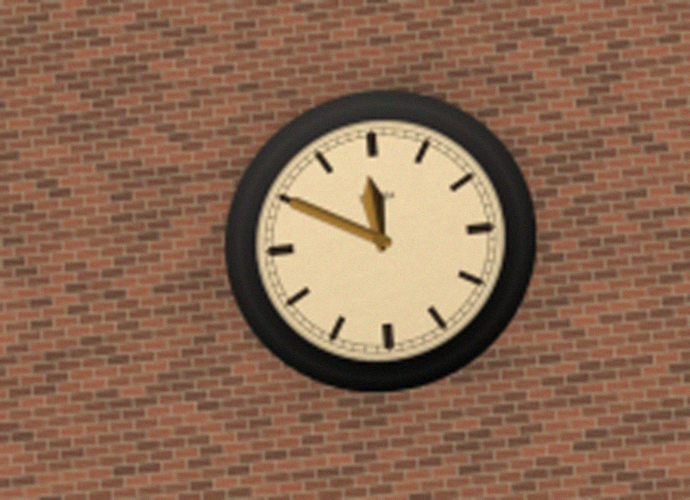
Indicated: 11,50
